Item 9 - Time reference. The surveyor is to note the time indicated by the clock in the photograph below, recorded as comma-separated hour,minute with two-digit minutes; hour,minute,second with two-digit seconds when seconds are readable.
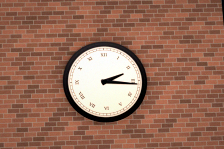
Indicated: 2,16
